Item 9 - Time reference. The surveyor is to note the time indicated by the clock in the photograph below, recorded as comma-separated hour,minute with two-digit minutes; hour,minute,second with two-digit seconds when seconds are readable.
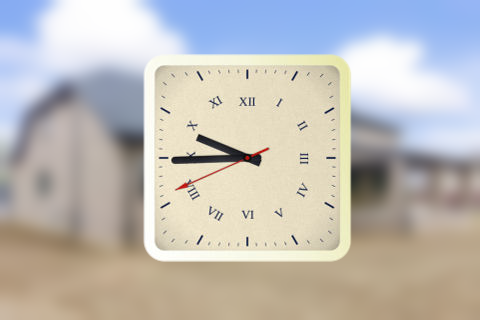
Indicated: 9,44,41
